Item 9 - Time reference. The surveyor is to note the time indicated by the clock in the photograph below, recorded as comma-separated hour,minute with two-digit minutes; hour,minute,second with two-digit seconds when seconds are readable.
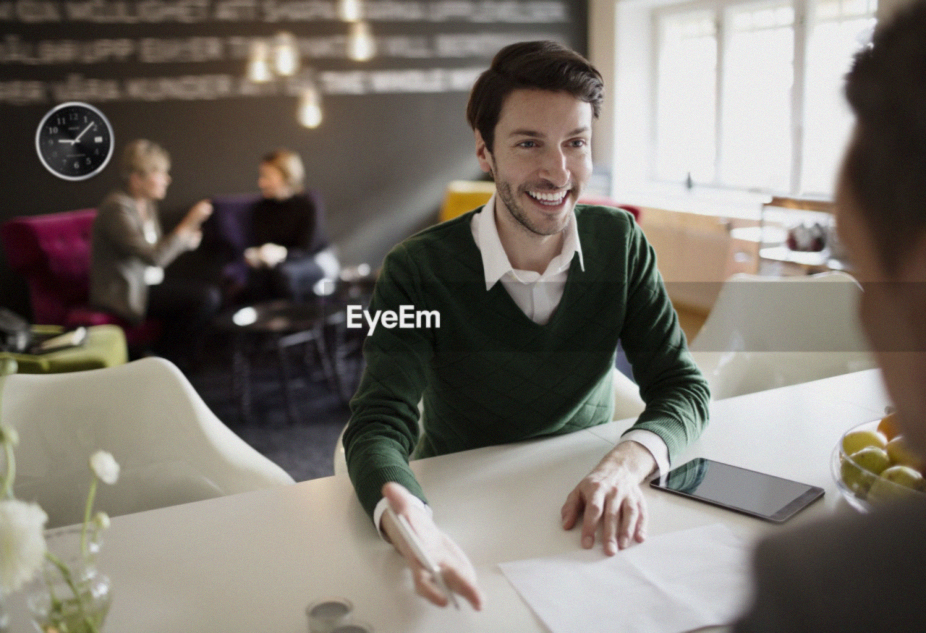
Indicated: 9,08
